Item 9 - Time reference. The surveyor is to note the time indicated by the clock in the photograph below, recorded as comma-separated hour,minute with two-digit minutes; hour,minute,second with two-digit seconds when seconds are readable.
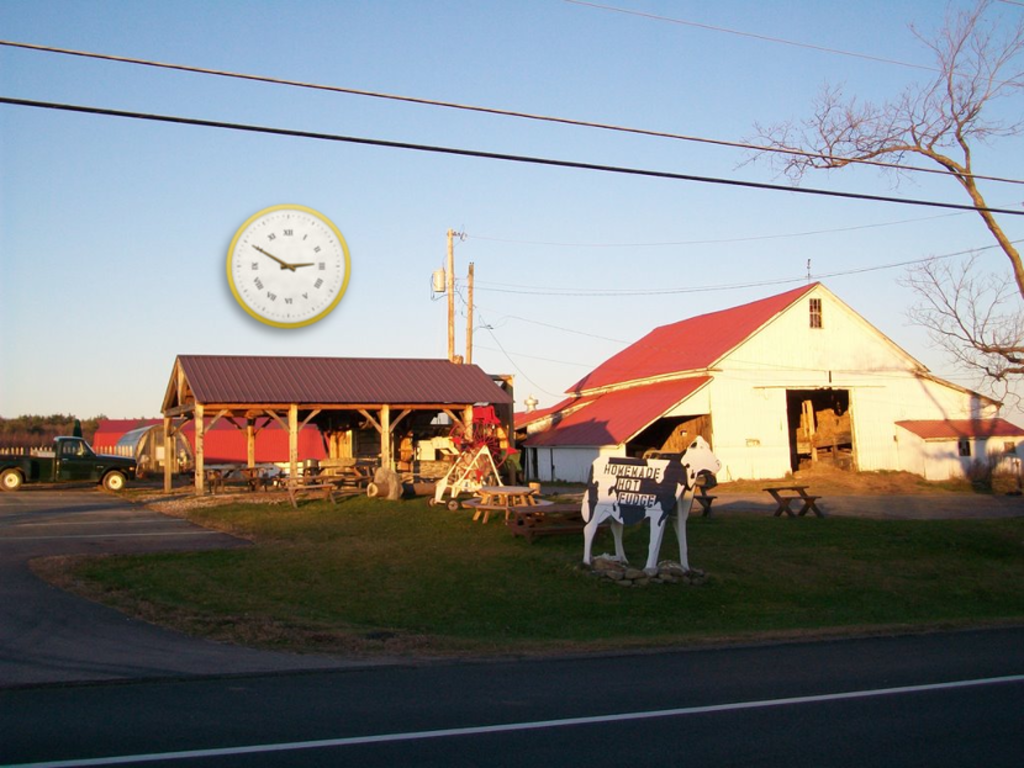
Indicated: 2,50
